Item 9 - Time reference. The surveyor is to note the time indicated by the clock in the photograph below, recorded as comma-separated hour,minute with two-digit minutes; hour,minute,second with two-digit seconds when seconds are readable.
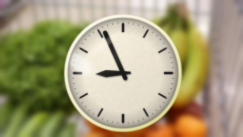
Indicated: 8,56
